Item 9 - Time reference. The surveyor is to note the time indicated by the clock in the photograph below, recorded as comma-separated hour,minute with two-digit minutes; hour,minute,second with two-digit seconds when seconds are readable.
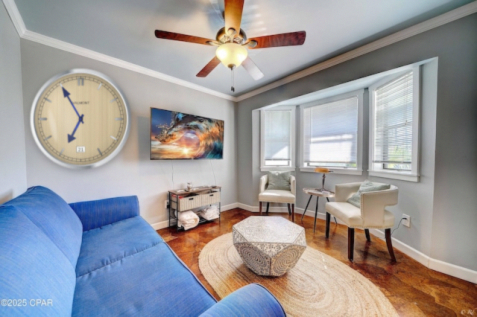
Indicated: 6,55
